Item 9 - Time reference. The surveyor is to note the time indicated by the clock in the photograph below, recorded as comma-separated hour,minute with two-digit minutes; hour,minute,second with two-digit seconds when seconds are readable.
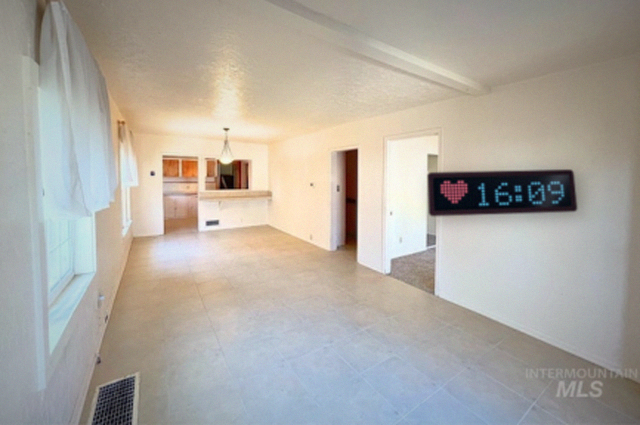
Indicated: 16,09
